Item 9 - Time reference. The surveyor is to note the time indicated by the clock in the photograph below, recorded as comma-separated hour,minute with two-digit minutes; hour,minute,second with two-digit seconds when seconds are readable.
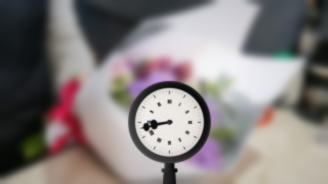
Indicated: 8,43
